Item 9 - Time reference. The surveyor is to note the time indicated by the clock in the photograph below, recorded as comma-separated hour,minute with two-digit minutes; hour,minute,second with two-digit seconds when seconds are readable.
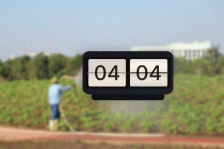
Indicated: 4,04
